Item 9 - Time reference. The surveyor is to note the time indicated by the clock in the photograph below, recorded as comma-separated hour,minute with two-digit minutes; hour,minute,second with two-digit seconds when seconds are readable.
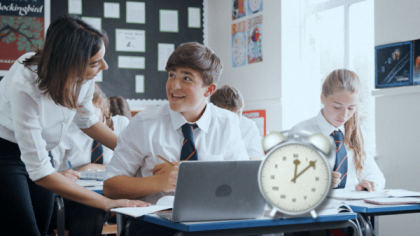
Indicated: 12,08
